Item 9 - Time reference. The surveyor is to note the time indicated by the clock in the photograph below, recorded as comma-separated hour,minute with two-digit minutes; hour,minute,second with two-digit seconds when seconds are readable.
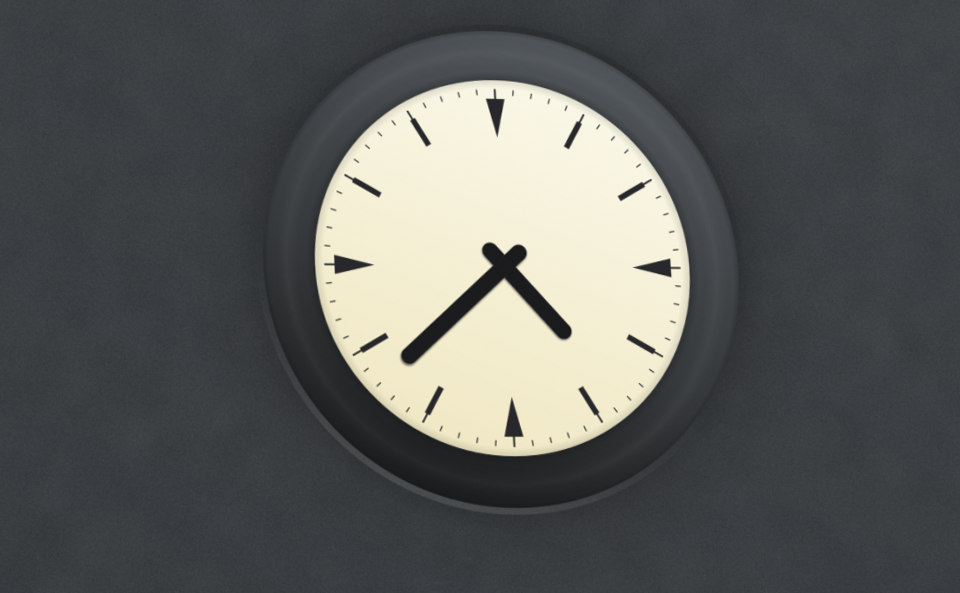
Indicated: 4,38
